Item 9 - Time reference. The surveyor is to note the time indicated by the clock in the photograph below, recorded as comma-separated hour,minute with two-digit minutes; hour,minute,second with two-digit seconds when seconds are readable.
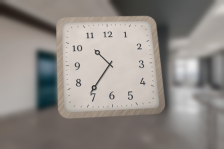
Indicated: 10,36
